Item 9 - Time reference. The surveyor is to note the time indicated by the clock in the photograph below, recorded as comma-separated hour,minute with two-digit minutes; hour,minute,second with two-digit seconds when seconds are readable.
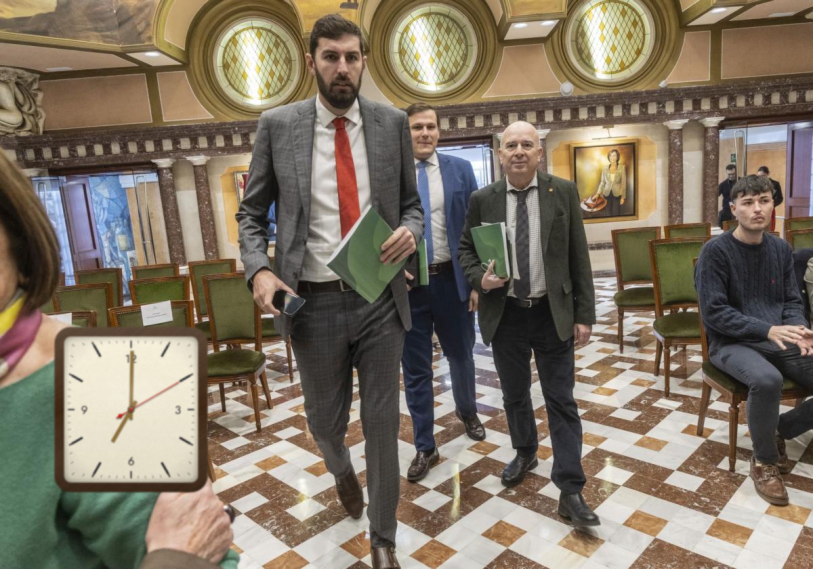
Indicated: 7,00,10
